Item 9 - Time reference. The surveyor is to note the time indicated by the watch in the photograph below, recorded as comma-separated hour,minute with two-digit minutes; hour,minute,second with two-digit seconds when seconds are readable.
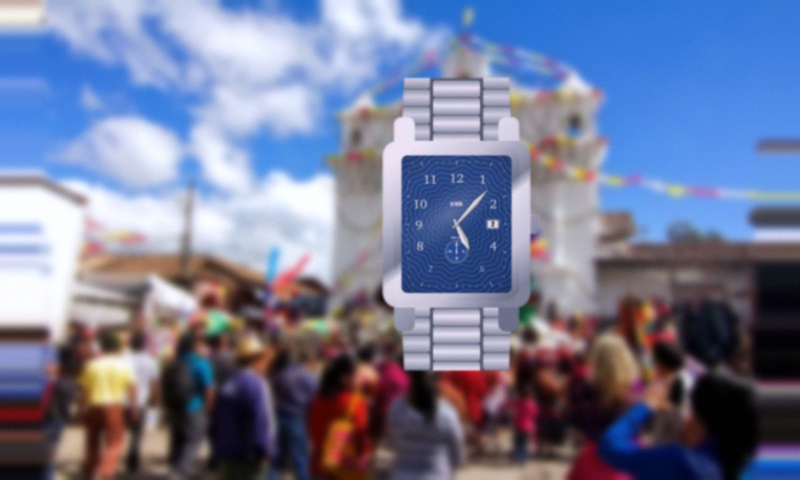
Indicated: 5,07
